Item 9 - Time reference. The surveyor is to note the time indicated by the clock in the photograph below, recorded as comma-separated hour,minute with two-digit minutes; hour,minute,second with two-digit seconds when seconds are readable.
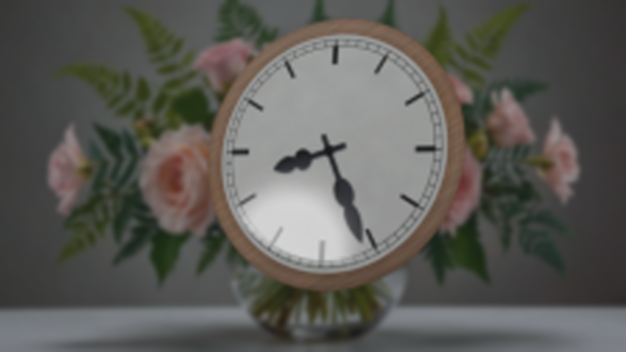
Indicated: 8,26
